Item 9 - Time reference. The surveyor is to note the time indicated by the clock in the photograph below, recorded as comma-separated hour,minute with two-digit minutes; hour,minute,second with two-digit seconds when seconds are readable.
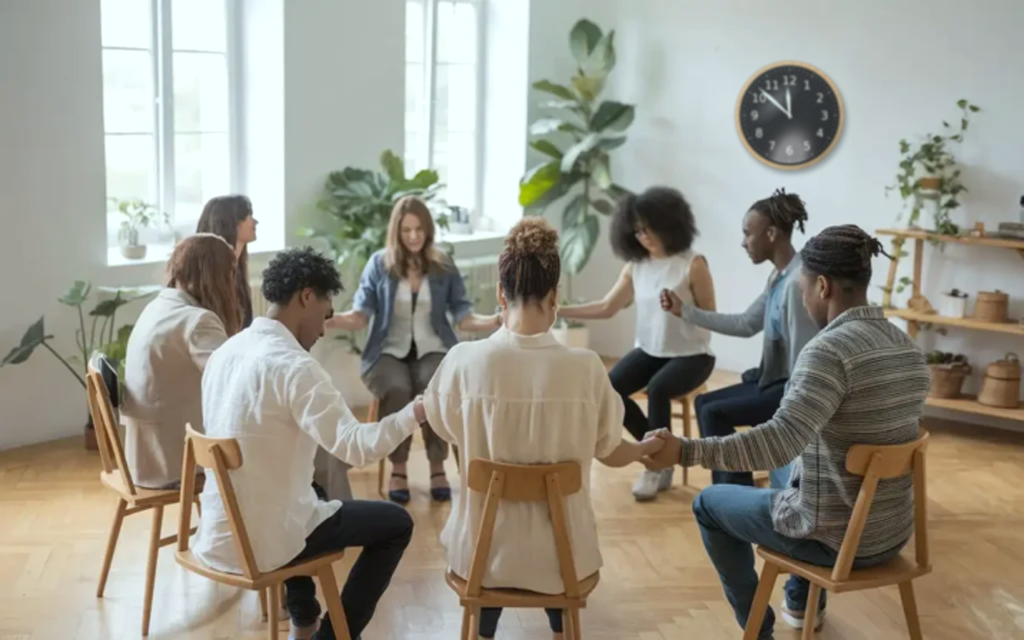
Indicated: 11,52
